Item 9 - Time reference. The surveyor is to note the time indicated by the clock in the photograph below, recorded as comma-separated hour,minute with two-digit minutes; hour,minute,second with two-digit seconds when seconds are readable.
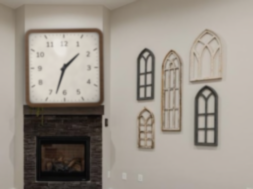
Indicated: 1,33
